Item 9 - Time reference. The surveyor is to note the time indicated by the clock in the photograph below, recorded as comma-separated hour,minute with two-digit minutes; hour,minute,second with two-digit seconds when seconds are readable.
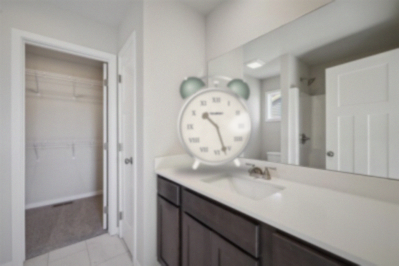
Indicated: 10,27
